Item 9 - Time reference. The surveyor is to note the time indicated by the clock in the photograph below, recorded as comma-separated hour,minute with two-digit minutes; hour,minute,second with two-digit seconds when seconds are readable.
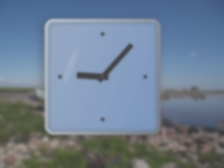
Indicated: 9,07
